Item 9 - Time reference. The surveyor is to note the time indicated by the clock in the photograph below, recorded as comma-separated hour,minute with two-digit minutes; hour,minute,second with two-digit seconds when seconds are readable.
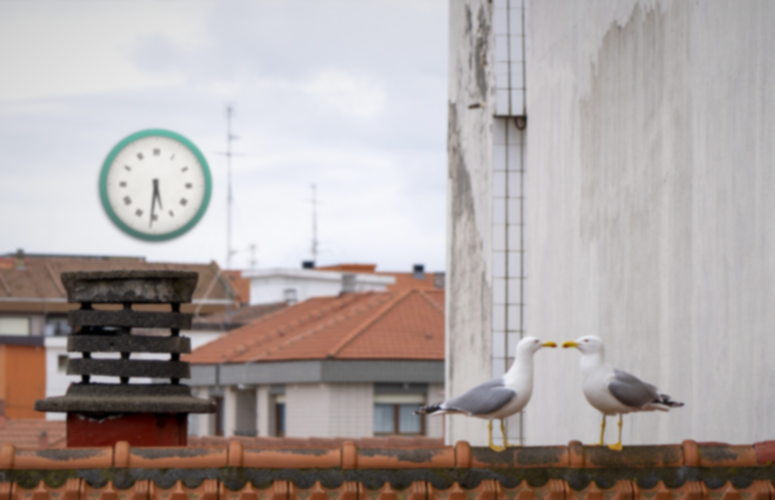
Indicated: 5,31
